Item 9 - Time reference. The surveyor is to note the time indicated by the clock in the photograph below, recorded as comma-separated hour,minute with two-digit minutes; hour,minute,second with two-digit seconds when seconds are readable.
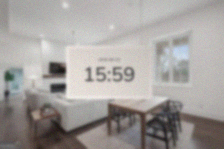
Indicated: 15,59
